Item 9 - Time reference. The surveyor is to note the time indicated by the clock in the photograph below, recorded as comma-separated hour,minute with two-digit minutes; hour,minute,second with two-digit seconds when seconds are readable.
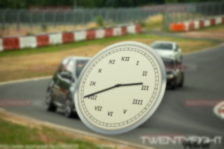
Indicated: 2,41
